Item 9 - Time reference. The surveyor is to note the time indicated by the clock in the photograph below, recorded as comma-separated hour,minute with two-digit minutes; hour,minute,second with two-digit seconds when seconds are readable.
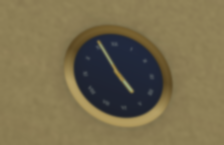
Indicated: 4,56
